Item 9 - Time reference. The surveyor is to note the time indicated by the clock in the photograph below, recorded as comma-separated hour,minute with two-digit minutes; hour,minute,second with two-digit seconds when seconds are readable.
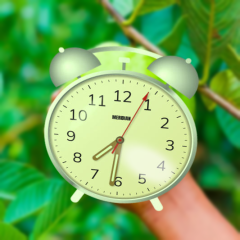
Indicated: 7,31,04
